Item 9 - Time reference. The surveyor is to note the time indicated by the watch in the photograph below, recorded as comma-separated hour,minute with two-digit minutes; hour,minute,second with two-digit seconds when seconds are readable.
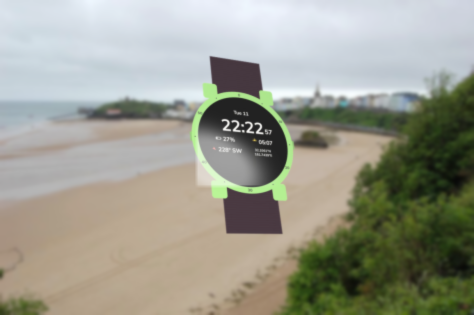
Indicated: 22,22
